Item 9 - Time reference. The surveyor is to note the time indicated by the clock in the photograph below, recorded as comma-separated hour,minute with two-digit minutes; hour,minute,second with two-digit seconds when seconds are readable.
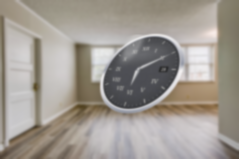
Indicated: 6,10
